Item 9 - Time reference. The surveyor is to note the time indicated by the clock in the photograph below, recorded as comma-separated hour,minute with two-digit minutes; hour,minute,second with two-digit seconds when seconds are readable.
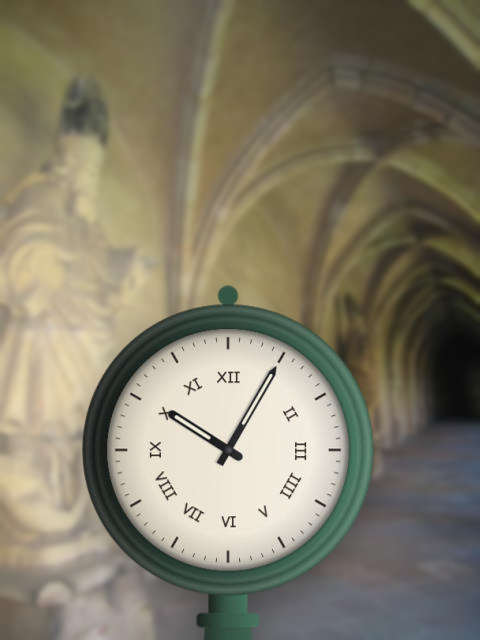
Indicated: 10,05
